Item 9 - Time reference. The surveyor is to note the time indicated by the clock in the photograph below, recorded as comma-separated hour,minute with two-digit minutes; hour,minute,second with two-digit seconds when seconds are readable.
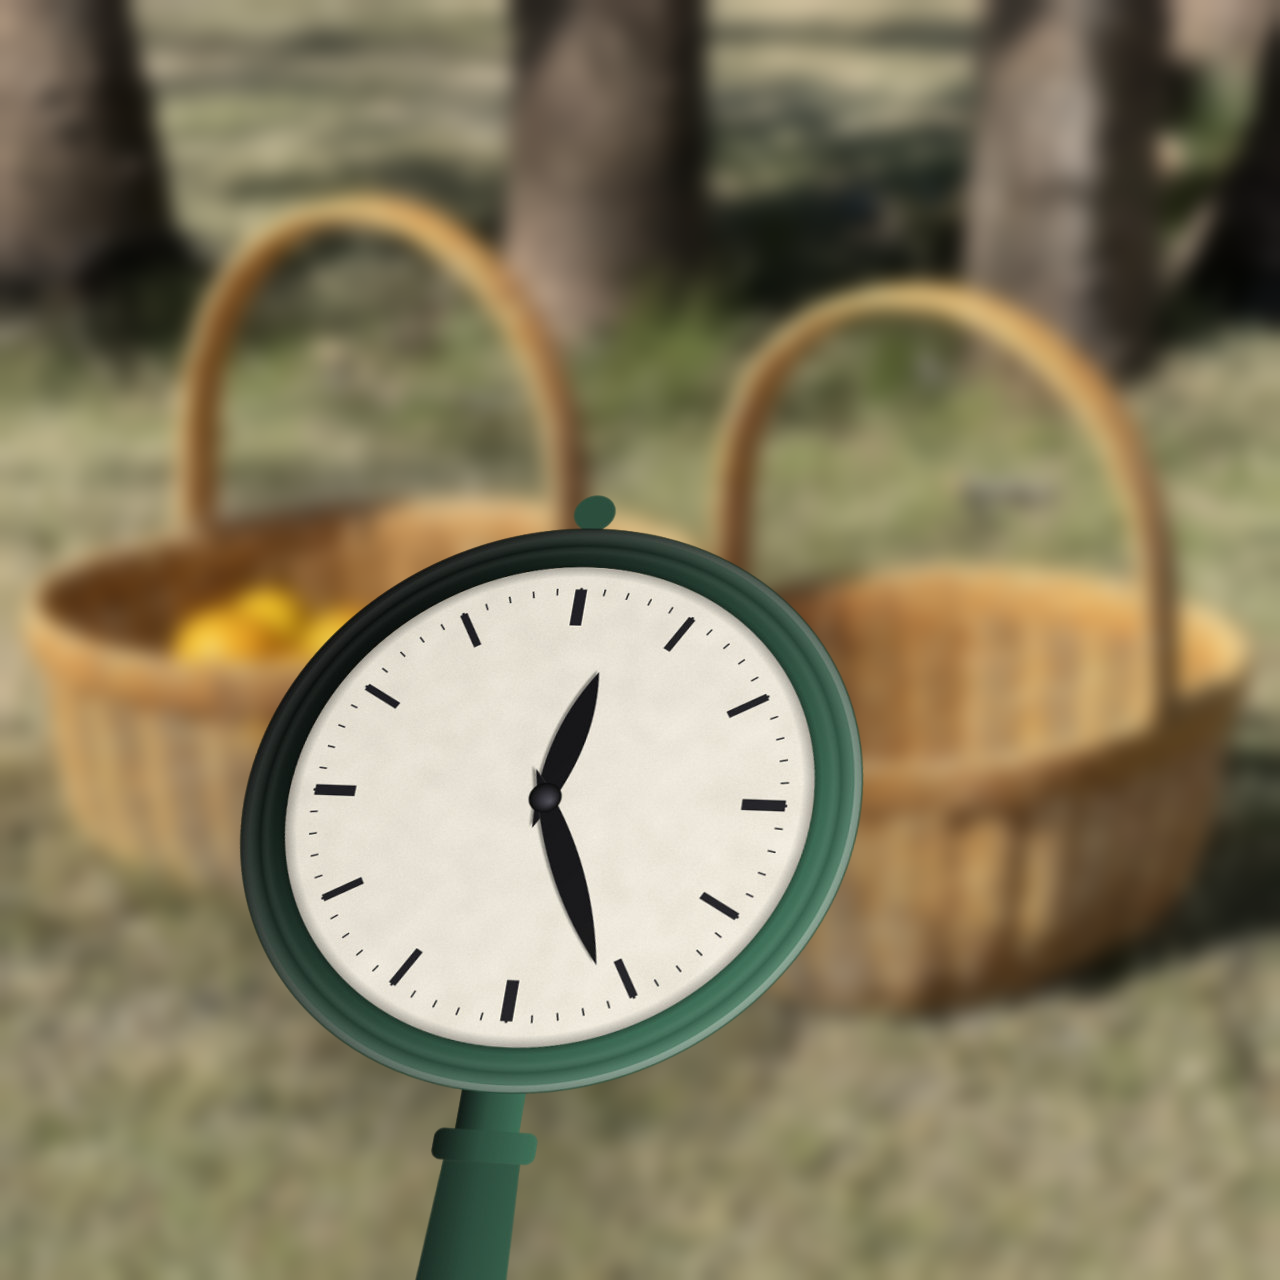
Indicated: 12,26
